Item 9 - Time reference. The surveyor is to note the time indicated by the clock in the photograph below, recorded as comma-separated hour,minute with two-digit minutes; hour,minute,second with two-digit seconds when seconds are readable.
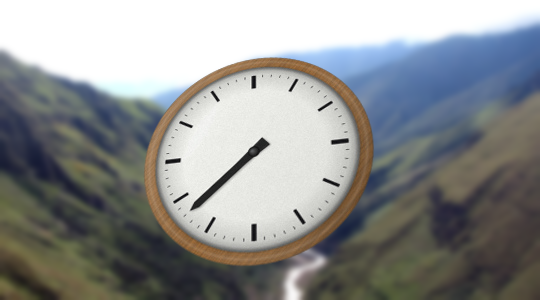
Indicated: 7,38
